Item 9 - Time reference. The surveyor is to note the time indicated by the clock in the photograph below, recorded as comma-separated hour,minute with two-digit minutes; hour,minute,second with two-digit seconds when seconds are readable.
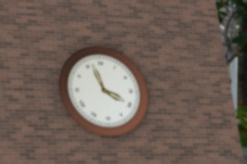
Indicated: 3,57
